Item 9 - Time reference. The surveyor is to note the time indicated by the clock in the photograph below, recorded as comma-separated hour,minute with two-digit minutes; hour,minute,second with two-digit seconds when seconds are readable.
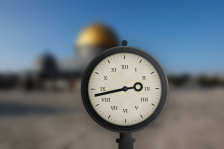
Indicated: 2,43
